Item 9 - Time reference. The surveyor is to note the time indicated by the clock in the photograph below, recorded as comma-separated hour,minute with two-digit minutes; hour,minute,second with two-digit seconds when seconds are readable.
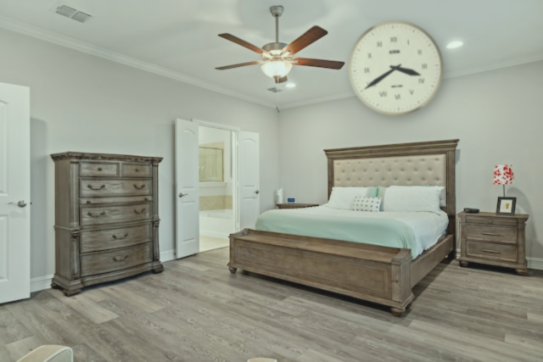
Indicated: 3,40
